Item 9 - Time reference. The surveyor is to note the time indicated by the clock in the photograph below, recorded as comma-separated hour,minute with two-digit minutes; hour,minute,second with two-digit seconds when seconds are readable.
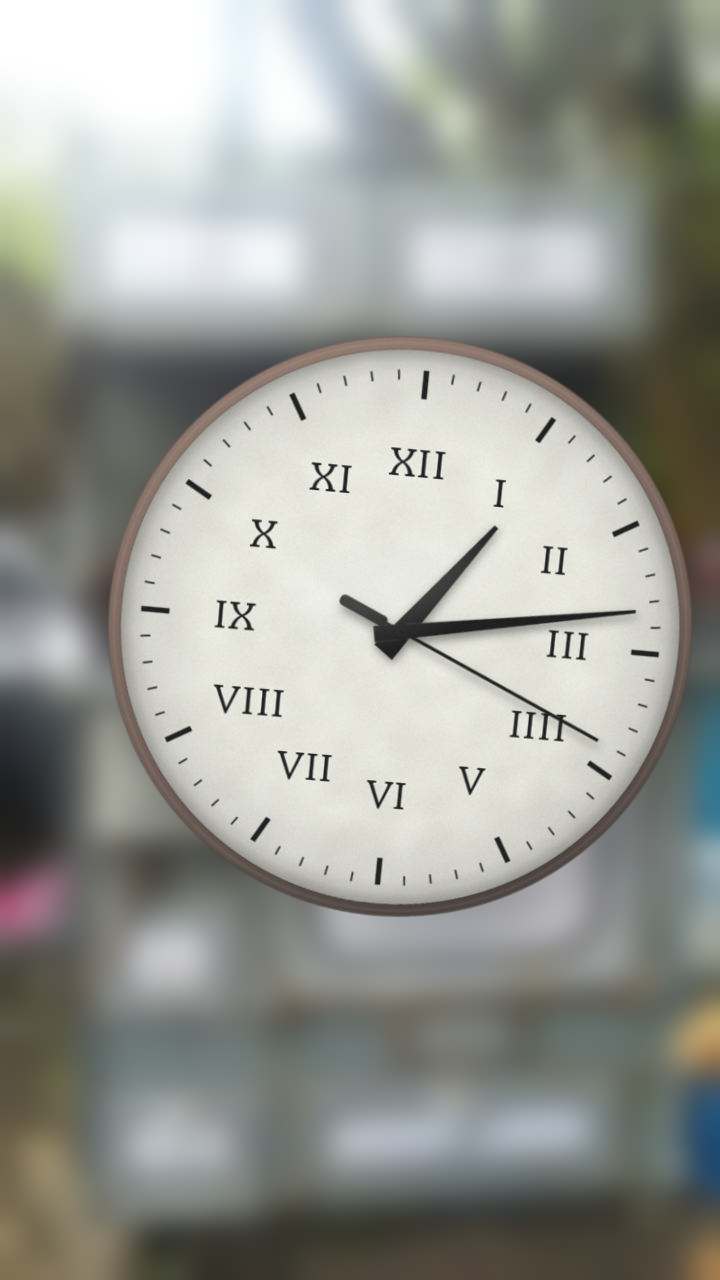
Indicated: 1,13,19
